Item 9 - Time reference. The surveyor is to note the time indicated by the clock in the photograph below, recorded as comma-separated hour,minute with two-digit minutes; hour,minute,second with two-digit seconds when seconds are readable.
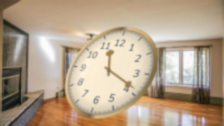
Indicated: 11,19
